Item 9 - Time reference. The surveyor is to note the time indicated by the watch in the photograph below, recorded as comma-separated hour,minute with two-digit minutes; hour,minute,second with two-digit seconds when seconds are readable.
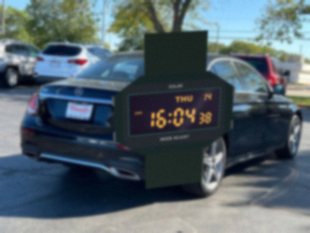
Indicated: 16,04,38
